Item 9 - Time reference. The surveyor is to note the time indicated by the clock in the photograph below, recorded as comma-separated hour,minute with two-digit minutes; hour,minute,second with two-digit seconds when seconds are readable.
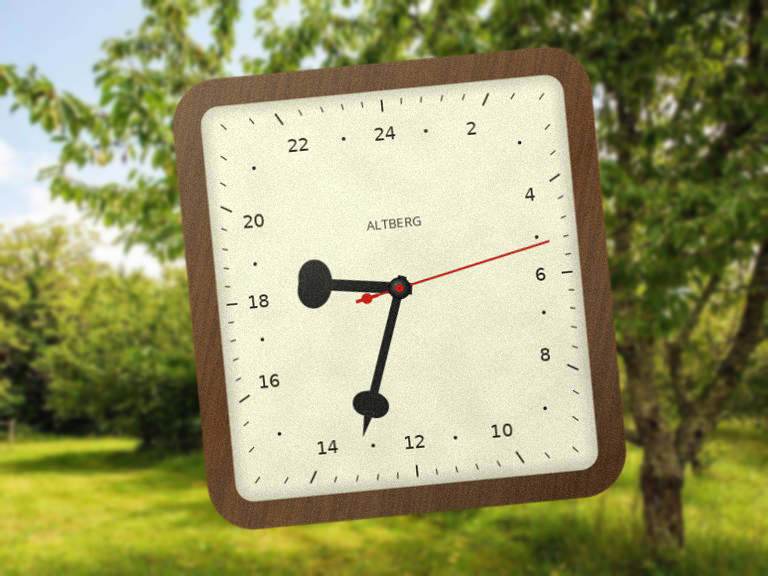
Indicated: 18,33,13
